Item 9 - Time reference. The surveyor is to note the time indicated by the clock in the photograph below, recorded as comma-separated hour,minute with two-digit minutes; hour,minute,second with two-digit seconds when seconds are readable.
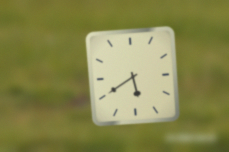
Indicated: 5,40
